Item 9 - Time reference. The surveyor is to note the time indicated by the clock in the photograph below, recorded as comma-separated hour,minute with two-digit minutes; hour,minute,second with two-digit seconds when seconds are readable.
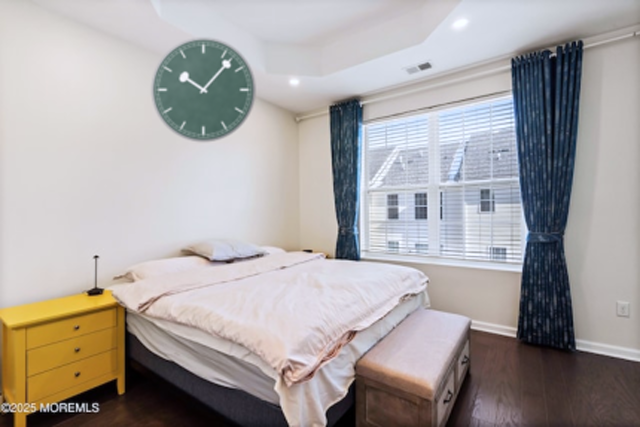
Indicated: 10,07
